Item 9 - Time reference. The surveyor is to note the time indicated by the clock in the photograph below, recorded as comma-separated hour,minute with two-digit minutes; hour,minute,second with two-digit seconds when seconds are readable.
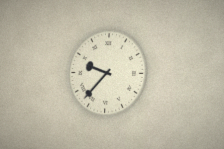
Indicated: 9,37
